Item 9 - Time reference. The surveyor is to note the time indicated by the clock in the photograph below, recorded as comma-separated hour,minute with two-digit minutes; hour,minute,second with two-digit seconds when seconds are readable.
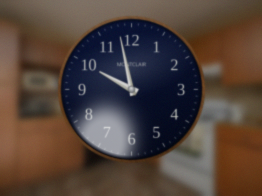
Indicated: 9,58
